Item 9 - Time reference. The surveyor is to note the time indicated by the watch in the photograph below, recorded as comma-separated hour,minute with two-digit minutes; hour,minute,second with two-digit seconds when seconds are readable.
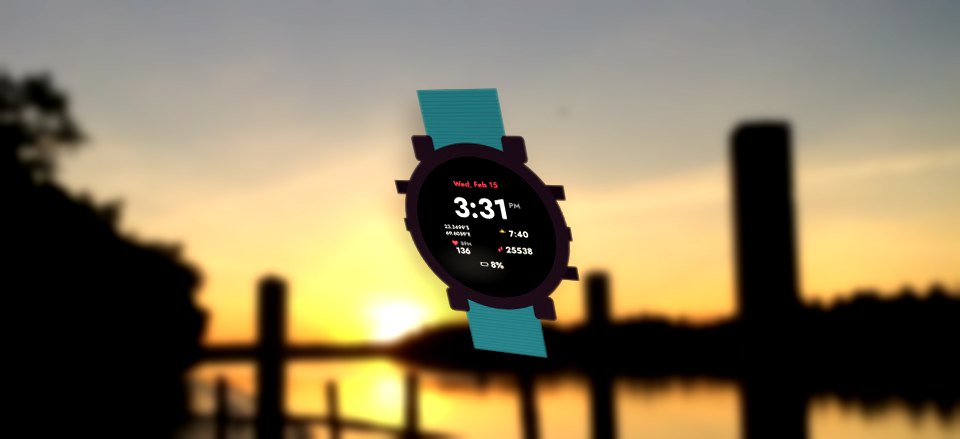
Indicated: 3,31
